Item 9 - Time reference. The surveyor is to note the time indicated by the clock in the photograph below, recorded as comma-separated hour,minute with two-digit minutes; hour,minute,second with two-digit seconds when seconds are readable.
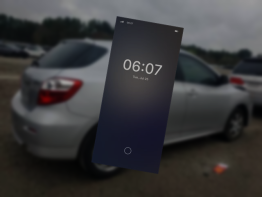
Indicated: 6,07
